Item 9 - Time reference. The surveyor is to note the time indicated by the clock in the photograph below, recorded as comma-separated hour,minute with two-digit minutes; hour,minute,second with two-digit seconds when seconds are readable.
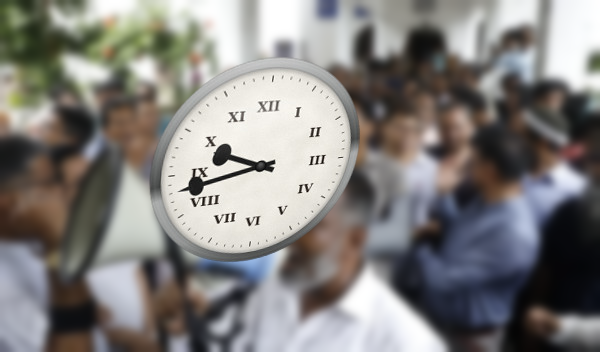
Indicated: 9,43
